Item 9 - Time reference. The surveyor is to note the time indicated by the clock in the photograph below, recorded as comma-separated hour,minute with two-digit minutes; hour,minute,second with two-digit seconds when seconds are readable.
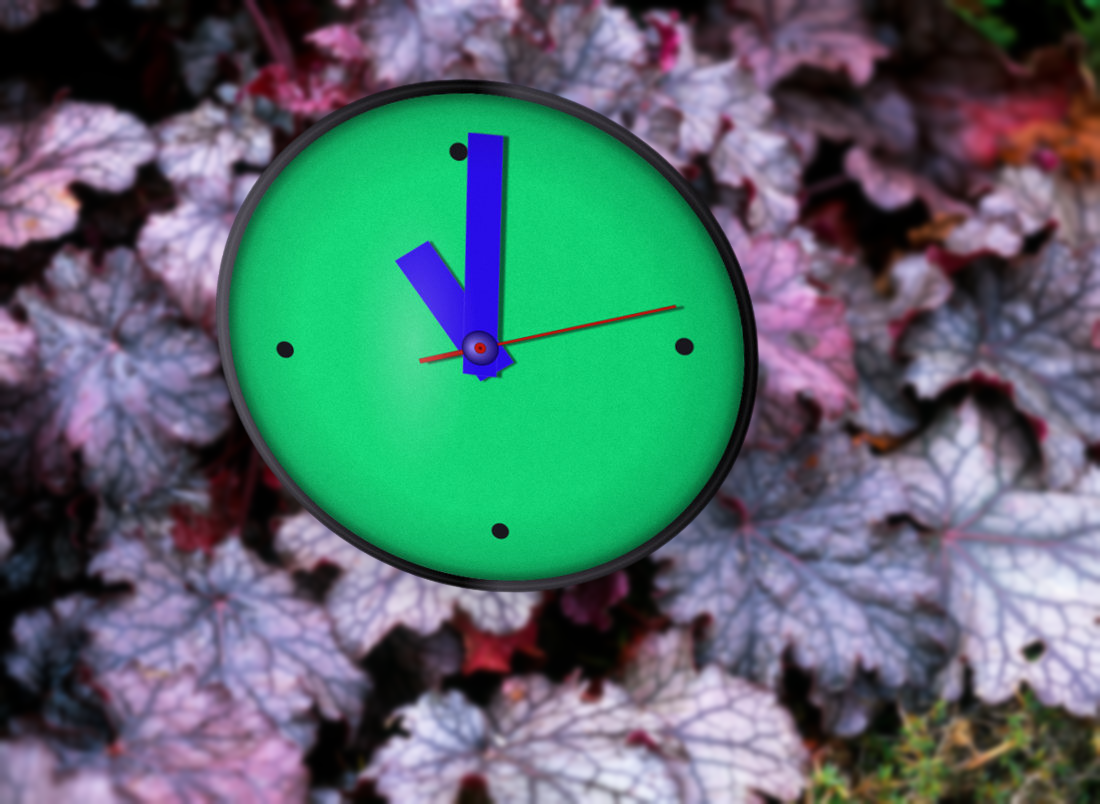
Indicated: 11,01,13
